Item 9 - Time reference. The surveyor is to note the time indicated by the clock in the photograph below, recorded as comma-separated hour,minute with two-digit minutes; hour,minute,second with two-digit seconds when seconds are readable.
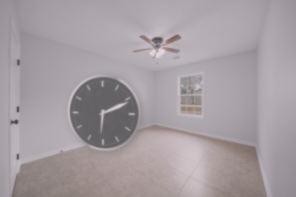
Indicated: 6,11
